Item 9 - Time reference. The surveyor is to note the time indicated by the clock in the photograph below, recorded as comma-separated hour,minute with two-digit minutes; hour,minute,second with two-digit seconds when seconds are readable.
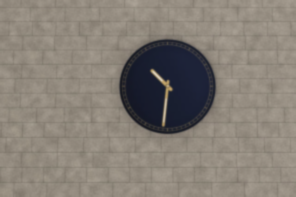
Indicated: 10,31
